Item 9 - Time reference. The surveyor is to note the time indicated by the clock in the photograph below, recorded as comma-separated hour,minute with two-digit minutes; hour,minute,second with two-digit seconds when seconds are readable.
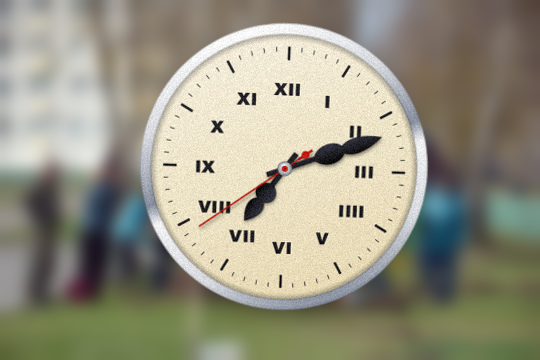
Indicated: 7,11,39
